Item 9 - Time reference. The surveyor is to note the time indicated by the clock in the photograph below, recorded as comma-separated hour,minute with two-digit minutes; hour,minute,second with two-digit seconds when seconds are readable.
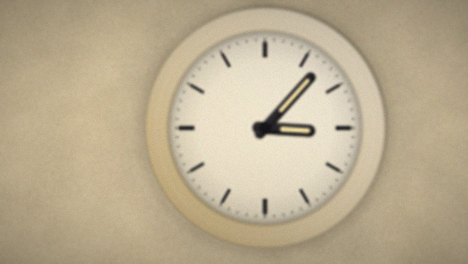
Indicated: 3,07
